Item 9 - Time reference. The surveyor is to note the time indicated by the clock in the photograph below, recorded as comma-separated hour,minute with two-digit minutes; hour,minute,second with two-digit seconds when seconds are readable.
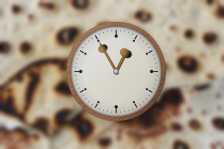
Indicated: 12,55
